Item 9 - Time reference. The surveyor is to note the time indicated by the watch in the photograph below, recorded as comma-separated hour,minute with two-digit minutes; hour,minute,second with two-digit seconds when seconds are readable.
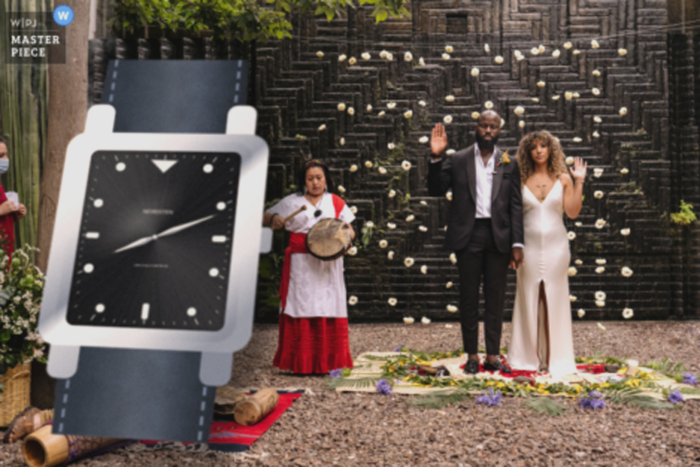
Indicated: 8,11
